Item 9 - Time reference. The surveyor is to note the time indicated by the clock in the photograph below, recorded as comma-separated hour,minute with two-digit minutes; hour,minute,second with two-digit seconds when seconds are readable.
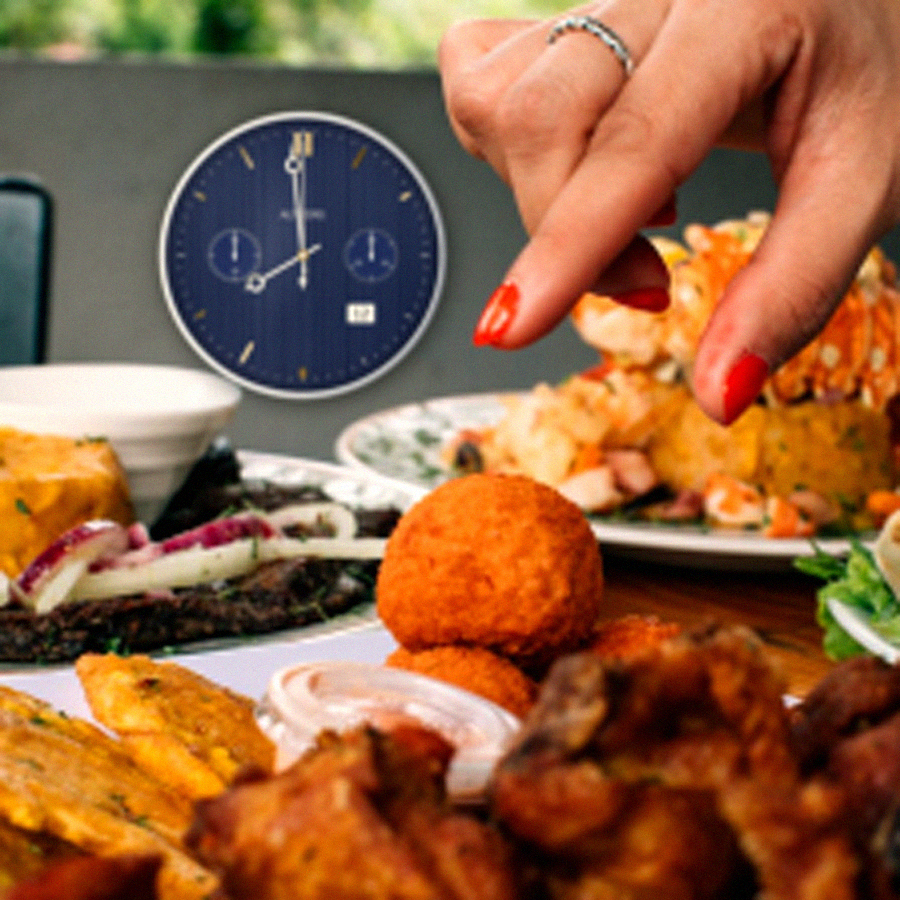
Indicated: 7,59
